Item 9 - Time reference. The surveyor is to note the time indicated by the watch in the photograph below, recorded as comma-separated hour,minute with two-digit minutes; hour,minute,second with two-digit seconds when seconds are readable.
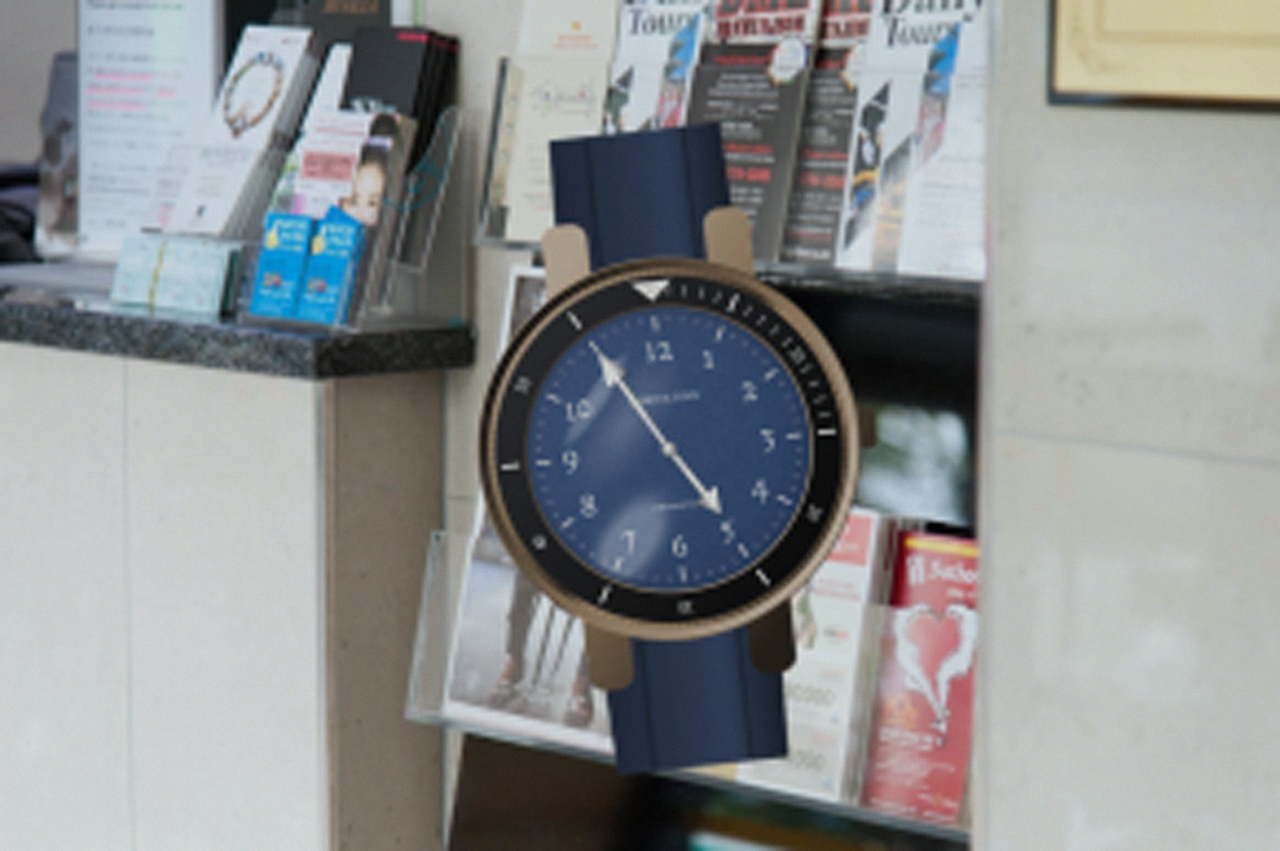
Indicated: 4,55
